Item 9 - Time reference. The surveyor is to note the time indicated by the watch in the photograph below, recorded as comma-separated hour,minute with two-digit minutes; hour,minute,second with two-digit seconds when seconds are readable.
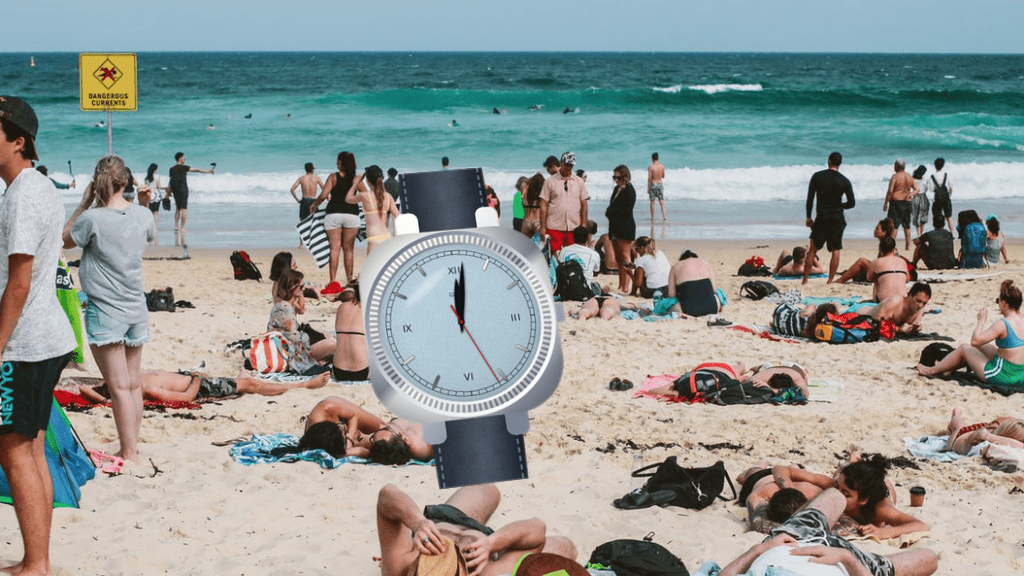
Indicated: 12,01,26
